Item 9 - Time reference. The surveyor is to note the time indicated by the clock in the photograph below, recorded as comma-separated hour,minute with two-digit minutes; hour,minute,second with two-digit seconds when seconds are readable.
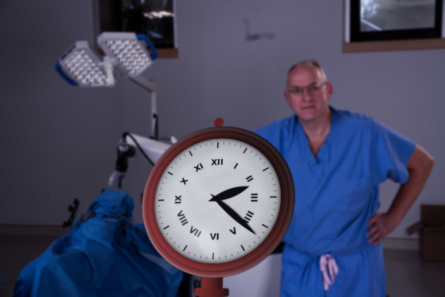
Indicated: 2,22
